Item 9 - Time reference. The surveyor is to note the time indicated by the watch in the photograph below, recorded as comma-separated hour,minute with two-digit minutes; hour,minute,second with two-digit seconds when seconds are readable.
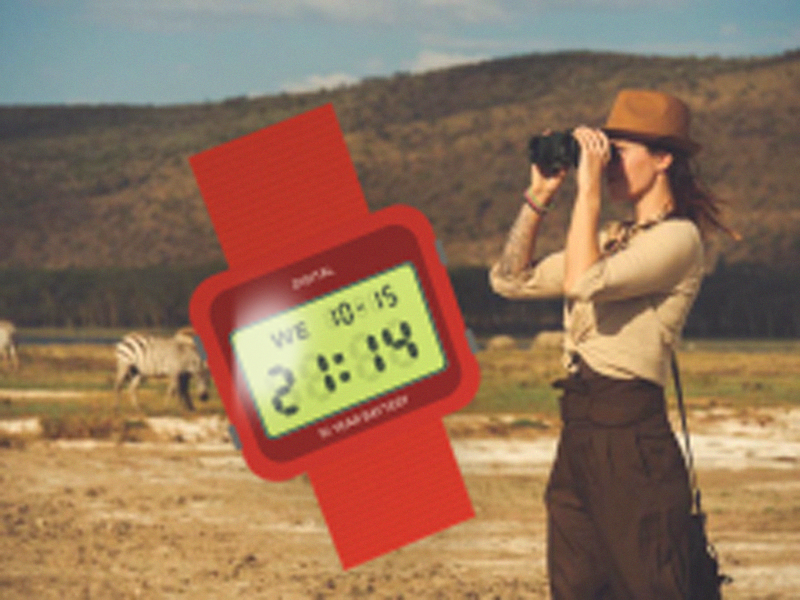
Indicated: 21,14
